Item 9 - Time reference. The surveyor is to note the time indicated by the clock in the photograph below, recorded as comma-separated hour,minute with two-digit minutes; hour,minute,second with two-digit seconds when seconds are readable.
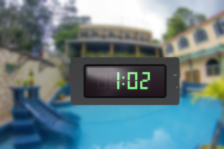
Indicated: 1,02
